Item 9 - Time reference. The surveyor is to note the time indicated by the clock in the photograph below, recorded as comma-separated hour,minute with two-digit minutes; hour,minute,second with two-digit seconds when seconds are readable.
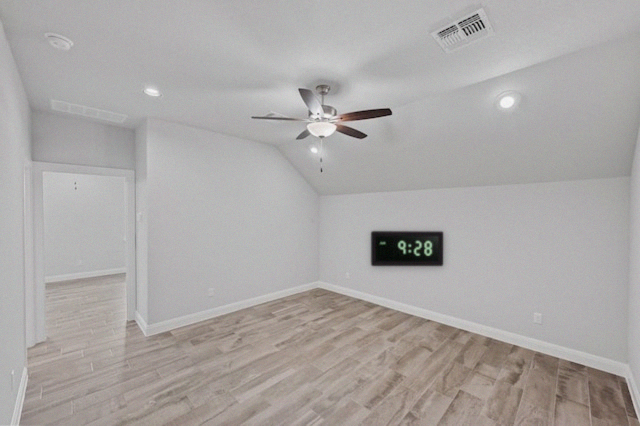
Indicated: 9,28
